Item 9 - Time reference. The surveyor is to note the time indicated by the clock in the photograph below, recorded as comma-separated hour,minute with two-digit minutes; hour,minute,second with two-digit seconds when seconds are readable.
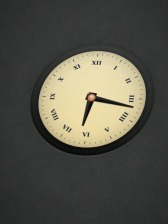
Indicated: 6,17
